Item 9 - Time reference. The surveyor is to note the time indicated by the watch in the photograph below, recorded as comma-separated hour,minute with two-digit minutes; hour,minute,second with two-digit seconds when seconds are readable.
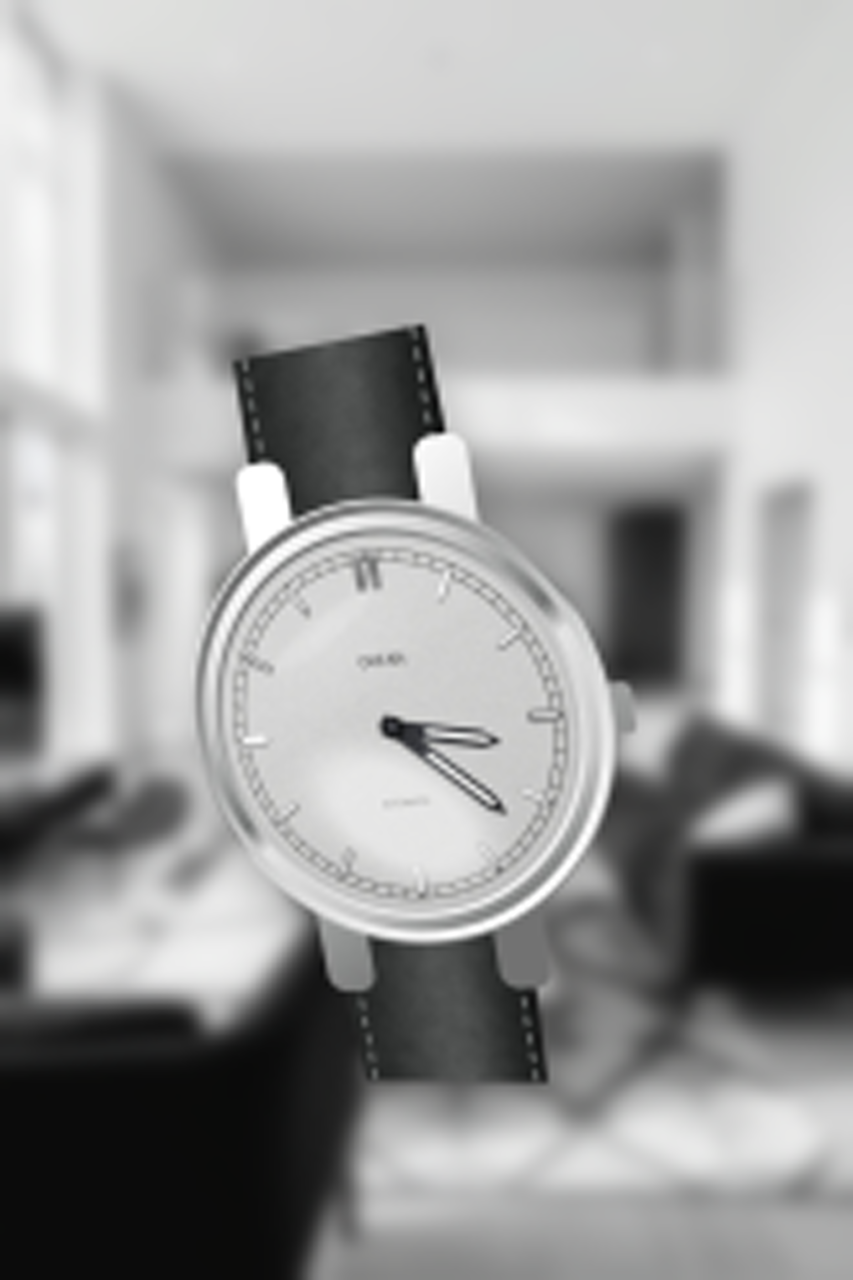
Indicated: 3,22
